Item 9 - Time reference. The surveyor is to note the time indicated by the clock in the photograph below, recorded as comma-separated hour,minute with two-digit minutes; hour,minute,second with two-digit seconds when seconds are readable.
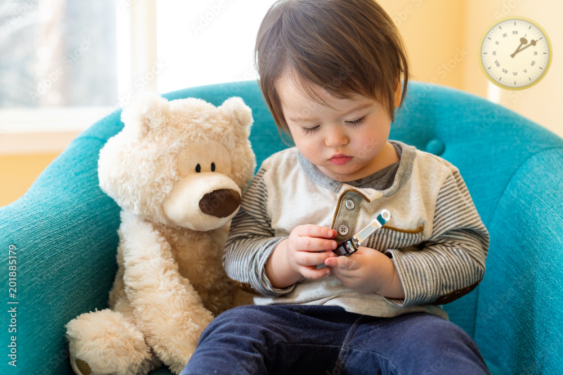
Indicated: 1,10
